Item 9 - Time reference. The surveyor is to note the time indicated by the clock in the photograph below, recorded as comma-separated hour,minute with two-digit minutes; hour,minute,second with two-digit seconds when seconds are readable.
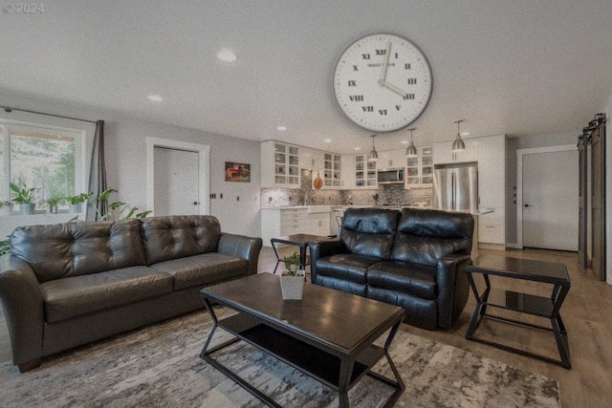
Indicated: 4,02
